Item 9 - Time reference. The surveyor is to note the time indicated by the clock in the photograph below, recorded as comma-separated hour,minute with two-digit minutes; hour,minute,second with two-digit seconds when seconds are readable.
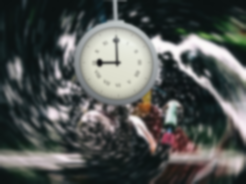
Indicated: 9,00
